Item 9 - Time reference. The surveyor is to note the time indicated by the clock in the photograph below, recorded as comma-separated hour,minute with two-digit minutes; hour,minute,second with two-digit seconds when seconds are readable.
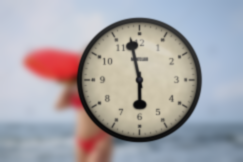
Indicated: 5,58
